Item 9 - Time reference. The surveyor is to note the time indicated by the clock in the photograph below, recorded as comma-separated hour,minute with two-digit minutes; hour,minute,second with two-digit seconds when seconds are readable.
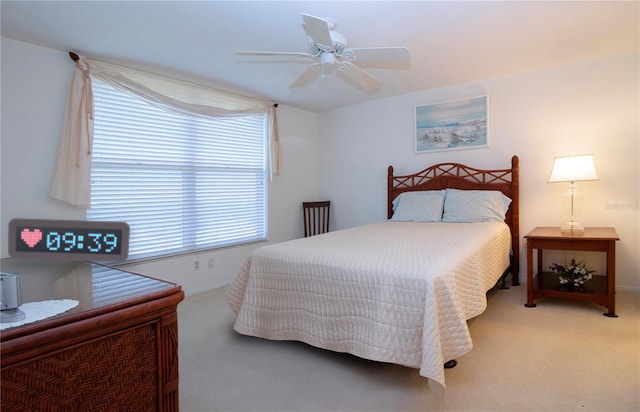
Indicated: 9,39
